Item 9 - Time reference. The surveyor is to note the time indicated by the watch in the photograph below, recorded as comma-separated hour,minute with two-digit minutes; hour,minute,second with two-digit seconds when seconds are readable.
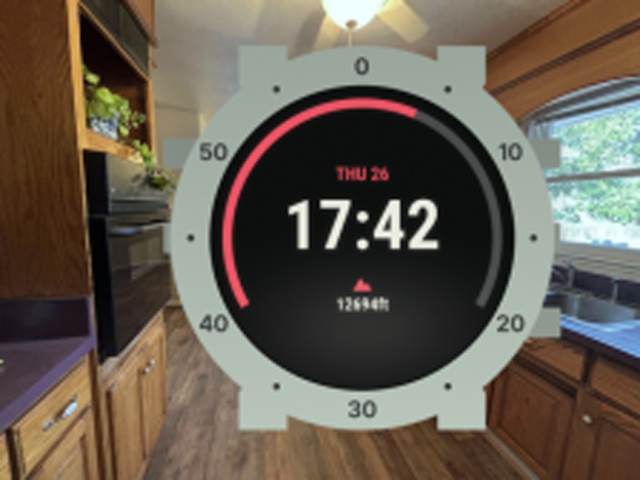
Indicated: 17,42
